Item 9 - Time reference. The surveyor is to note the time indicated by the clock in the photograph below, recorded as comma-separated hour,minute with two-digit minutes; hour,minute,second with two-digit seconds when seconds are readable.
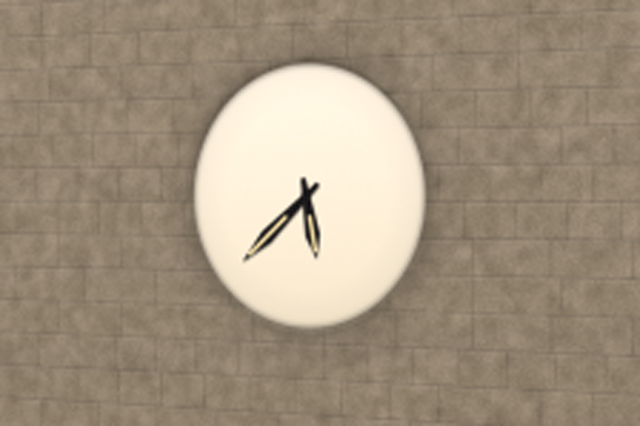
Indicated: 5,38
